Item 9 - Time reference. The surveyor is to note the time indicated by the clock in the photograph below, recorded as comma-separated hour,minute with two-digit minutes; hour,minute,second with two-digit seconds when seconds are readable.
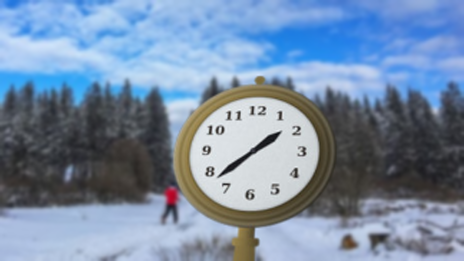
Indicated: 1,38
